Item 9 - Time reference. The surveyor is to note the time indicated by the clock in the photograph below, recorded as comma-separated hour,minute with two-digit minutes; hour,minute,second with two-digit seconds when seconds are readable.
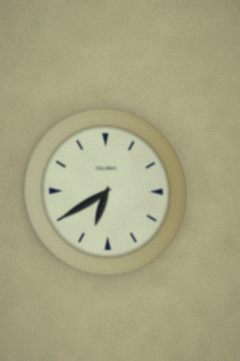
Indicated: 6,40
